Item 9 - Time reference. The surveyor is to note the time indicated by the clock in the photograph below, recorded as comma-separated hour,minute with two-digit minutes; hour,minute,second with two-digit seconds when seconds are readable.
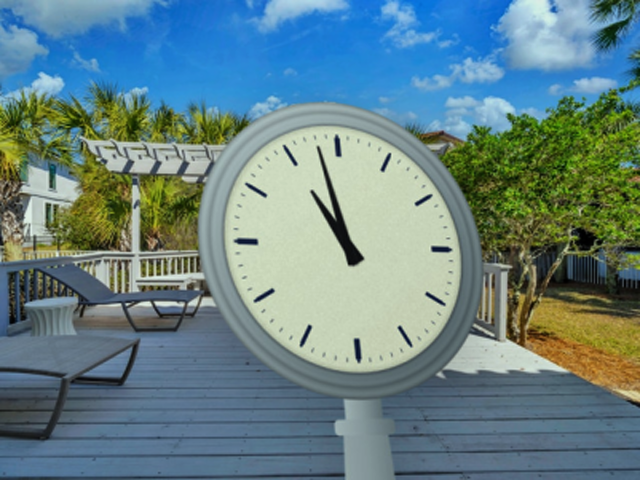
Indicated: 10,58
